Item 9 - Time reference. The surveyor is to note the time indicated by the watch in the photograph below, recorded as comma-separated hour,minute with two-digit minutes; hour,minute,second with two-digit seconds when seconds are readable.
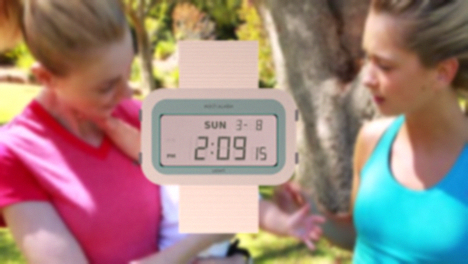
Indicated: 2,09,15
